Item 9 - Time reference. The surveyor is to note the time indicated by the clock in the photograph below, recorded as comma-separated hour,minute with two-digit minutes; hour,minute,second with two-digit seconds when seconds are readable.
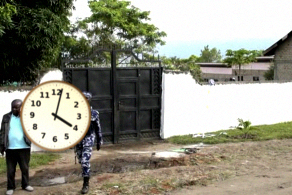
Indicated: 4,02
